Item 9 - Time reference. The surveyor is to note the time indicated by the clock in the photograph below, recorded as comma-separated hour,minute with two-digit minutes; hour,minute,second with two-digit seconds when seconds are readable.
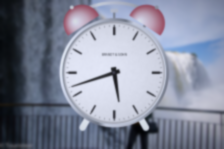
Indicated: 5,42
